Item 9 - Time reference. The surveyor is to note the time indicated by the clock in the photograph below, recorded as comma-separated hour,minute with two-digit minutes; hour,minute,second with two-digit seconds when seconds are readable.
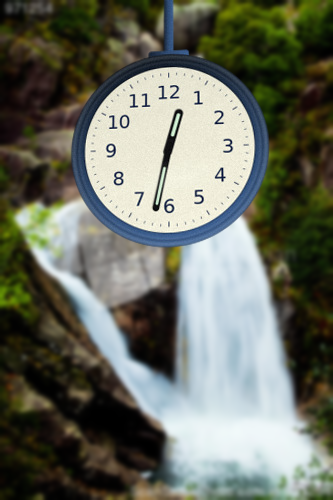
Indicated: 12,32
